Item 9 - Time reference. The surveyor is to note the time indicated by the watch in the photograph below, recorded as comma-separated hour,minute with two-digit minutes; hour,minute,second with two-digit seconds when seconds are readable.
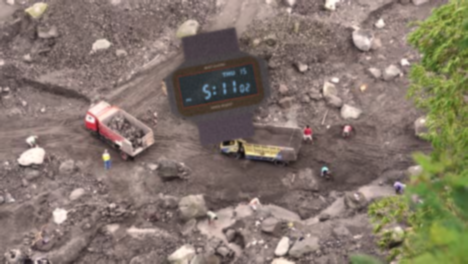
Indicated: 5,11
